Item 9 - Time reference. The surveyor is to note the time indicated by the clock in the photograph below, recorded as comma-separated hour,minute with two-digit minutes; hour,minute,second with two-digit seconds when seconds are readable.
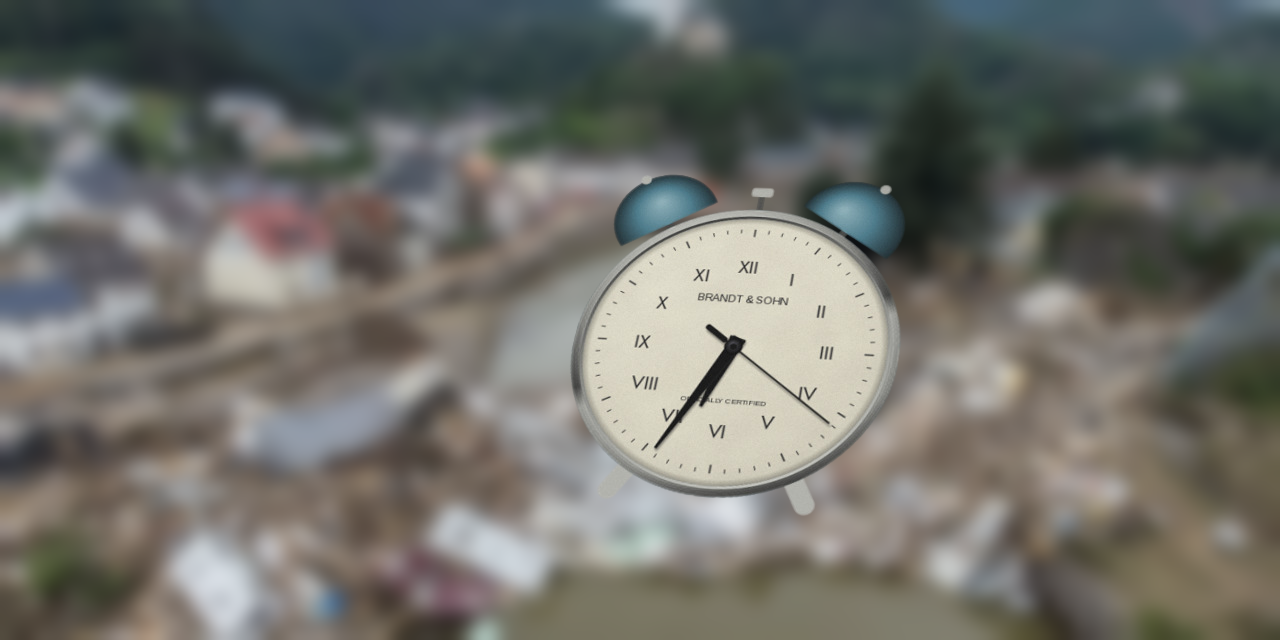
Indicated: 6,34,21
